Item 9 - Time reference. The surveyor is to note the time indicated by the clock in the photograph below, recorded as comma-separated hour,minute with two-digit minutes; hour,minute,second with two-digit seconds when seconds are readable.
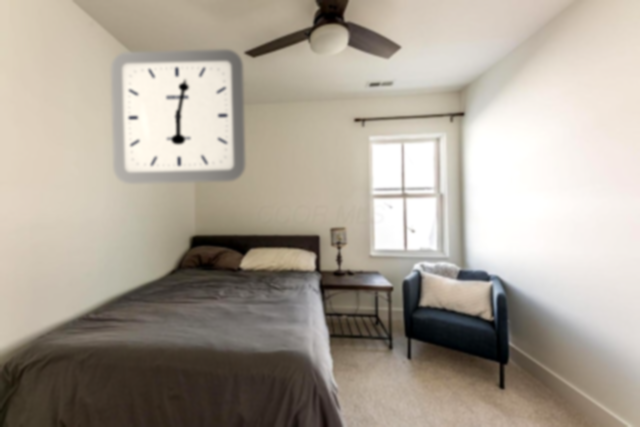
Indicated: 6,02
